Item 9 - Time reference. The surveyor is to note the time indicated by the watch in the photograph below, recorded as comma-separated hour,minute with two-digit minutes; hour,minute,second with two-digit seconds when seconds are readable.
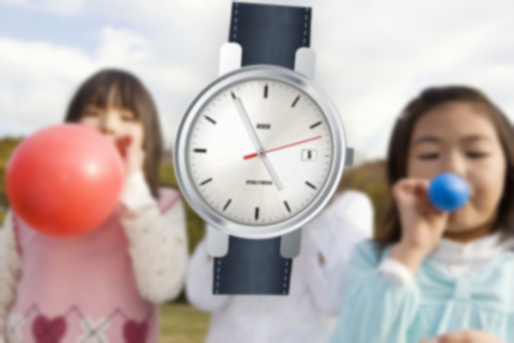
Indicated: 4,55,12
